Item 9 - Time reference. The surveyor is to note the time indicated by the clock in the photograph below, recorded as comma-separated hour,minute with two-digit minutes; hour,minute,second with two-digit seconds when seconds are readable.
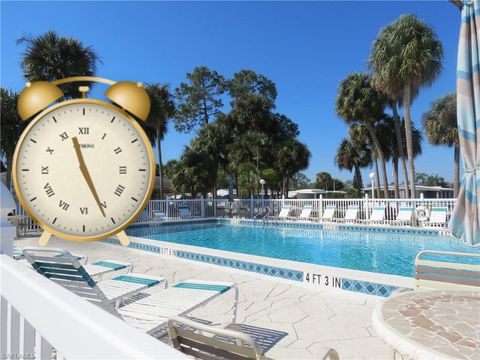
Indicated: 11,26
